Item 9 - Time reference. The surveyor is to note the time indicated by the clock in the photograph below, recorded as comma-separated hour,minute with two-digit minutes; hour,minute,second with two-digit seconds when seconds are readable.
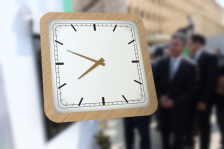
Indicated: 7,49
